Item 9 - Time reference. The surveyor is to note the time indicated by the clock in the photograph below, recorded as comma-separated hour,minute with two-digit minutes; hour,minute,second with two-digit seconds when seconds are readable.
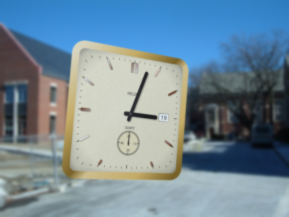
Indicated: 3,03
